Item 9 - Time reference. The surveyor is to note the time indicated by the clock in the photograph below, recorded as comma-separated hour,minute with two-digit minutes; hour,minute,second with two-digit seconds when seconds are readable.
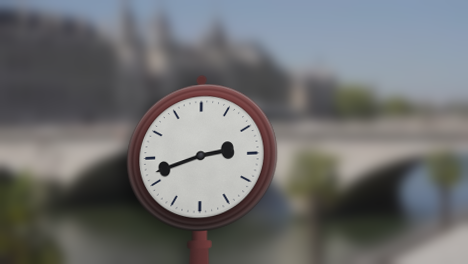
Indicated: 2,42
